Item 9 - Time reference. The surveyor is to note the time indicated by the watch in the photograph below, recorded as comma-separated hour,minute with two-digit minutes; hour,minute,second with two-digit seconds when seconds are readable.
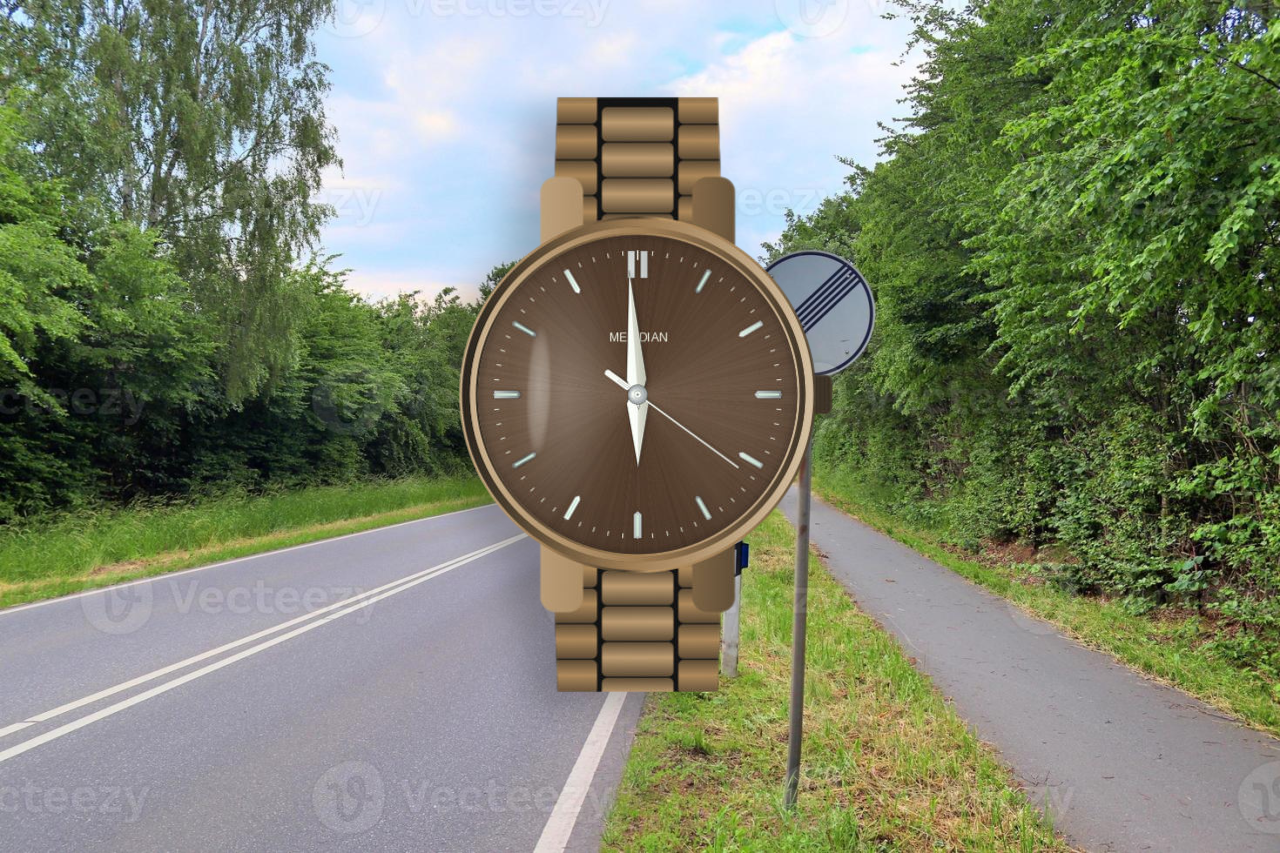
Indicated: 5,59,21
